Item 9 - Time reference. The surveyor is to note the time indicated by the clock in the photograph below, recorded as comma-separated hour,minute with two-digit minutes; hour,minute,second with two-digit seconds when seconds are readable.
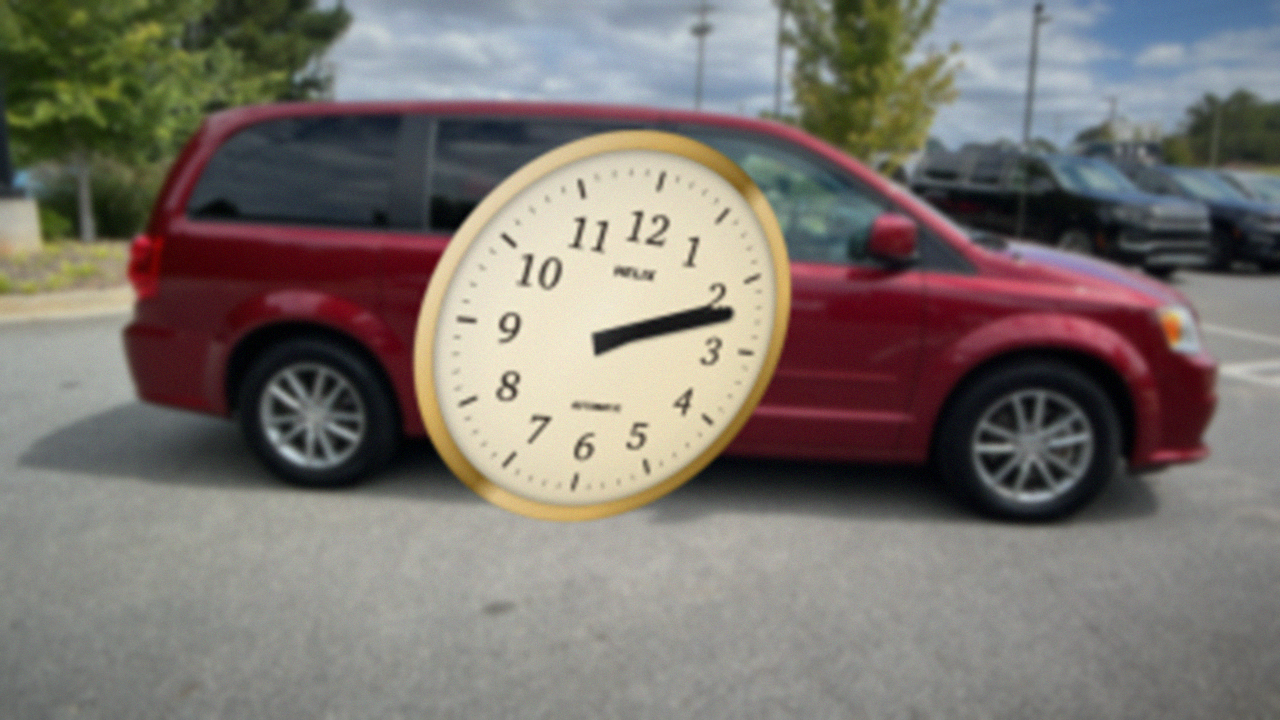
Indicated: 2,12
